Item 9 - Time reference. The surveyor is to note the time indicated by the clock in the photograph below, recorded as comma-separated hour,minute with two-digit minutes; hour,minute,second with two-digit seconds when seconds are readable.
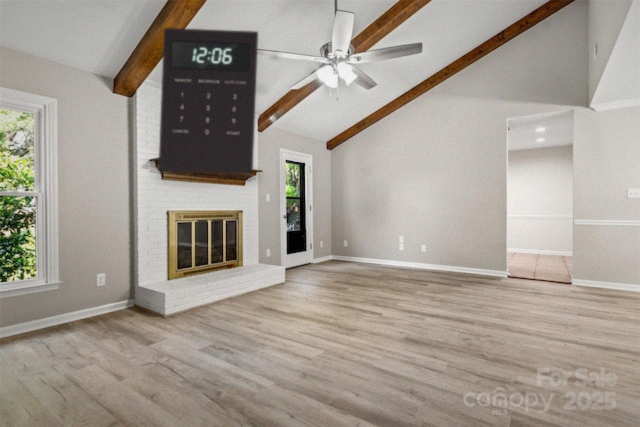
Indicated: 12,06
